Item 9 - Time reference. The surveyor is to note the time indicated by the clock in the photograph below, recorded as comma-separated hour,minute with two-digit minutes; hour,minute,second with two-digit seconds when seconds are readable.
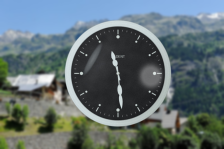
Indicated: 11,29
